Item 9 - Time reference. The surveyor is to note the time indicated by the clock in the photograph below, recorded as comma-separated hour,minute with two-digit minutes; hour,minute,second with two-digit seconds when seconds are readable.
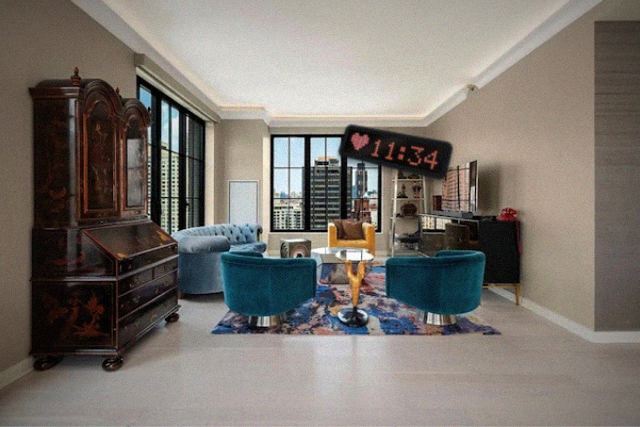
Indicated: 11,34
